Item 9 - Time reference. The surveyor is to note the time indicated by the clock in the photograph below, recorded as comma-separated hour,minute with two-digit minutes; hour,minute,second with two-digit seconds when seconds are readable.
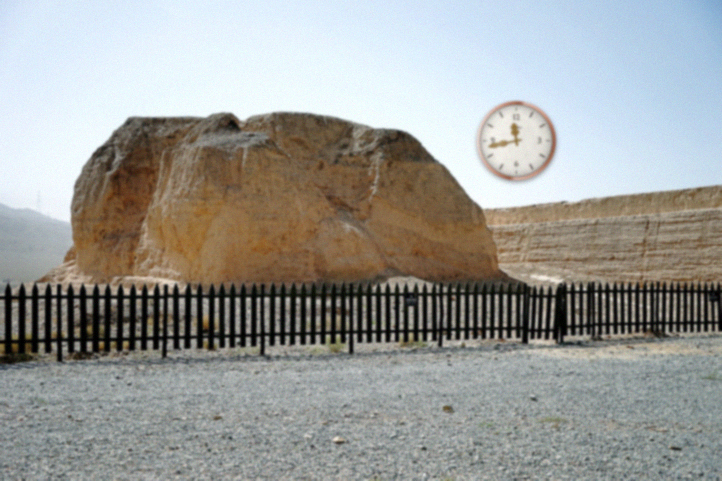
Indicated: 11,43
